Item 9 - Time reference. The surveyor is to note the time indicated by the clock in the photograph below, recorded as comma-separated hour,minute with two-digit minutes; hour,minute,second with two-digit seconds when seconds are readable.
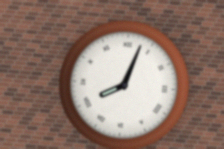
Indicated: 8,03
